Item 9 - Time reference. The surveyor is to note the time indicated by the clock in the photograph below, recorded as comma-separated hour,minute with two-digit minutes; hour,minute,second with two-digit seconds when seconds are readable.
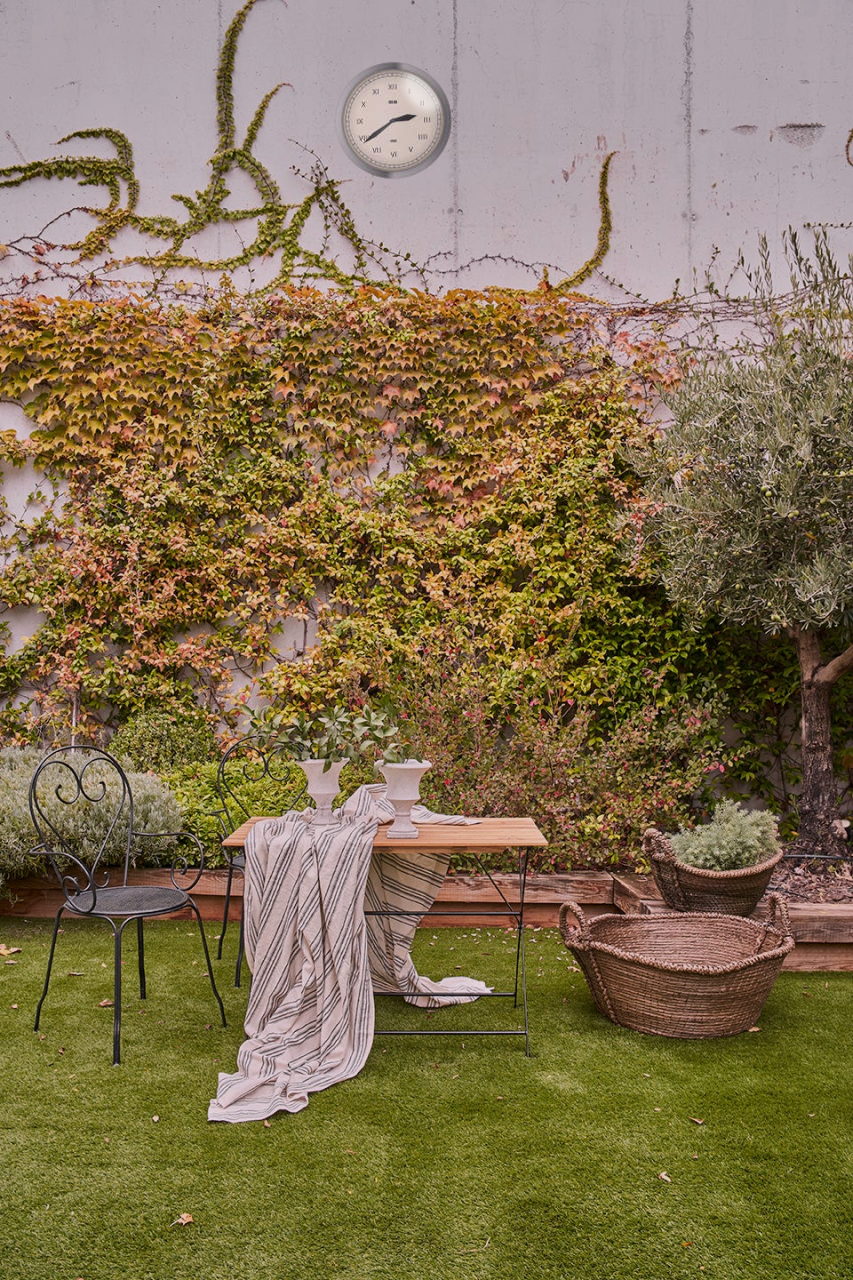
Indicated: 2,39
